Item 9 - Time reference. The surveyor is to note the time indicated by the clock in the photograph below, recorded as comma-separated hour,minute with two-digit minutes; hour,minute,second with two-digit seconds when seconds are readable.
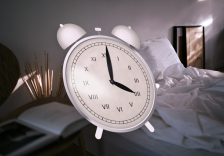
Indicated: 4,01
